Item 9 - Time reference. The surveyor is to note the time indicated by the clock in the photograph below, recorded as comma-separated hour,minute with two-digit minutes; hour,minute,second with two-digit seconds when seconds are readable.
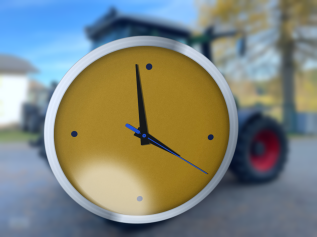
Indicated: 3,58,20
